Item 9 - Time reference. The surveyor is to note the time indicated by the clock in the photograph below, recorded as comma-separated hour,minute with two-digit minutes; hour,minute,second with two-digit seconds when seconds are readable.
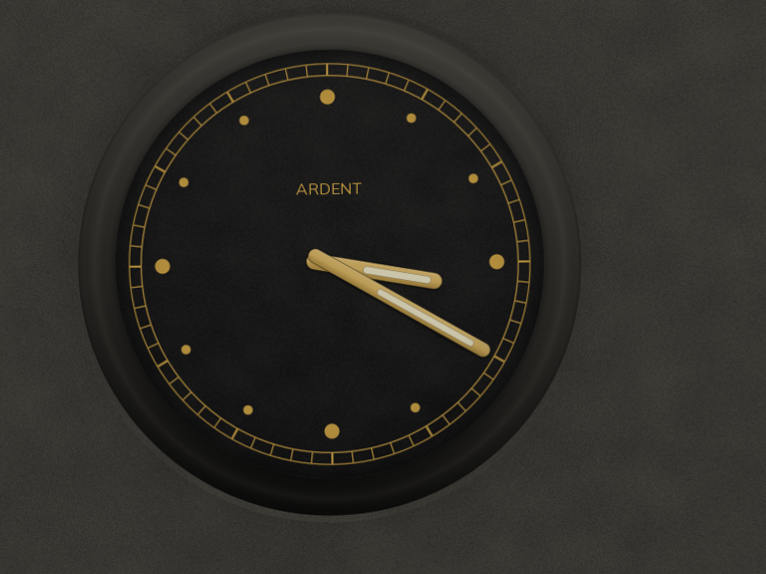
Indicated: 3,20
